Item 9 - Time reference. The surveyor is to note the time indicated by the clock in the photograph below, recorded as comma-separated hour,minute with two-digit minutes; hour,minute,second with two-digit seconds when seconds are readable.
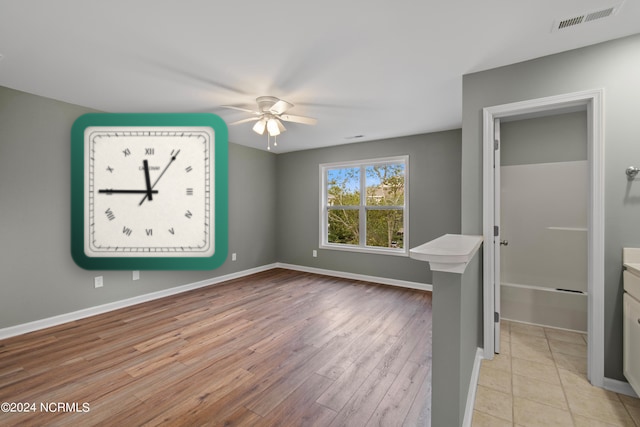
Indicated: 11,45,06
